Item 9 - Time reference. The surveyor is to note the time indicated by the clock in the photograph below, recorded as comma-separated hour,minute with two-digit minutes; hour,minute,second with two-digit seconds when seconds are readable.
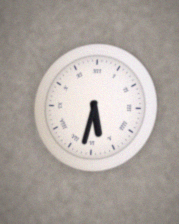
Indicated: 5,32
